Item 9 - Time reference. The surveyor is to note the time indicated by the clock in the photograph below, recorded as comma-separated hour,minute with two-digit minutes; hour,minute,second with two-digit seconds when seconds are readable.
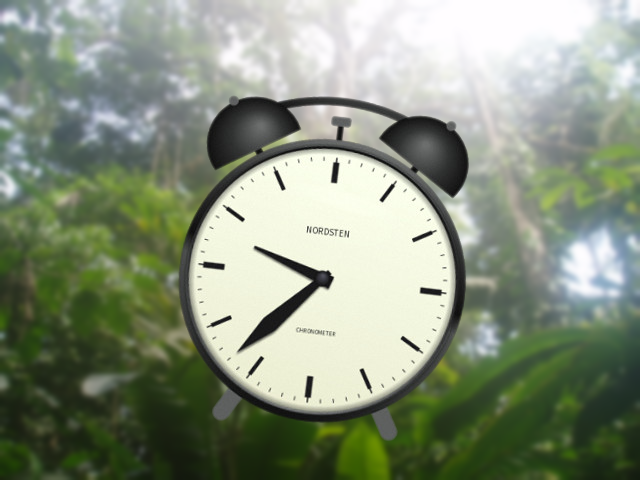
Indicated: 9,37
